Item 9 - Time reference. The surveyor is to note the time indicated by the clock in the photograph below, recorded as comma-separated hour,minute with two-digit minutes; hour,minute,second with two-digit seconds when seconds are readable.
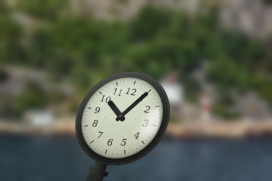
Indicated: 10,05
